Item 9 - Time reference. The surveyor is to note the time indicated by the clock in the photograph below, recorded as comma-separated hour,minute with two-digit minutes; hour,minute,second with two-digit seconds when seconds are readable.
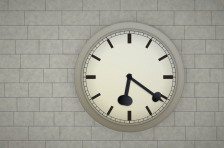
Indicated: 6,21
